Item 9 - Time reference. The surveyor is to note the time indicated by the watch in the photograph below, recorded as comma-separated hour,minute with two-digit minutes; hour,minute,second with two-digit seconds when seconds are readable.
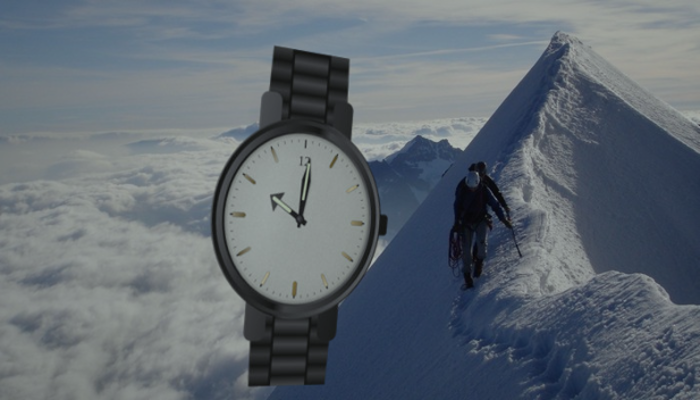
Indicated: 10,01
